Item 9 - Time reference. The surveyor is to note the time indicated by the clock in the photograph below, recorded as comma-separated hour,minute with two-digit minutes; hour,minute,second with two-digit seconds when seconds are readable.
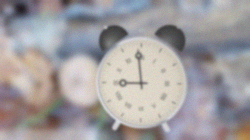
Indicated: 8,59
